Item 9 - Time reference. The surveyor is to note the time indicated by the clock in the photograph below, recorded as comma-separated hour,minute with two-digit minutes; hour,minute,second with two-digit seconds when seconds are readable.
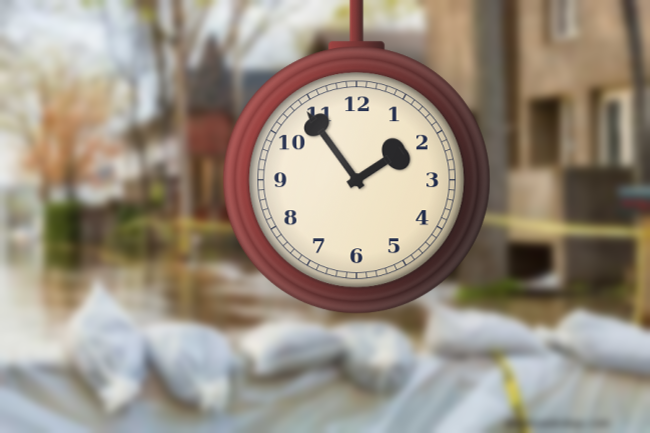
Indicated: 1,54
